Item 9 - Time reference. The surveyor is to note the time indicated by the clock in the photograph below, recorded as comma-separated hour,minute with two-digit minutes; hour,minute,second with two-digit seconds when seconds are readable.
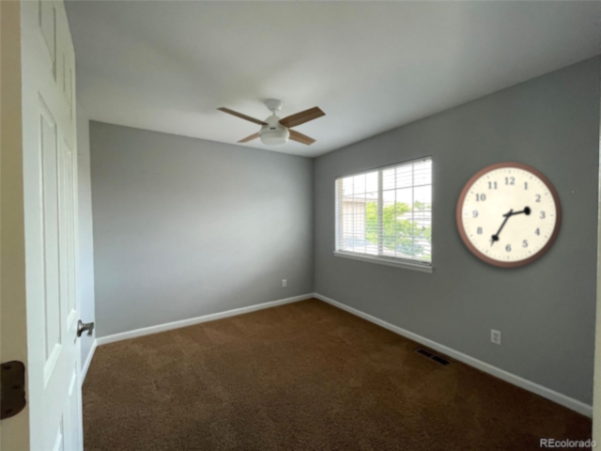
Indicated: 2,35
